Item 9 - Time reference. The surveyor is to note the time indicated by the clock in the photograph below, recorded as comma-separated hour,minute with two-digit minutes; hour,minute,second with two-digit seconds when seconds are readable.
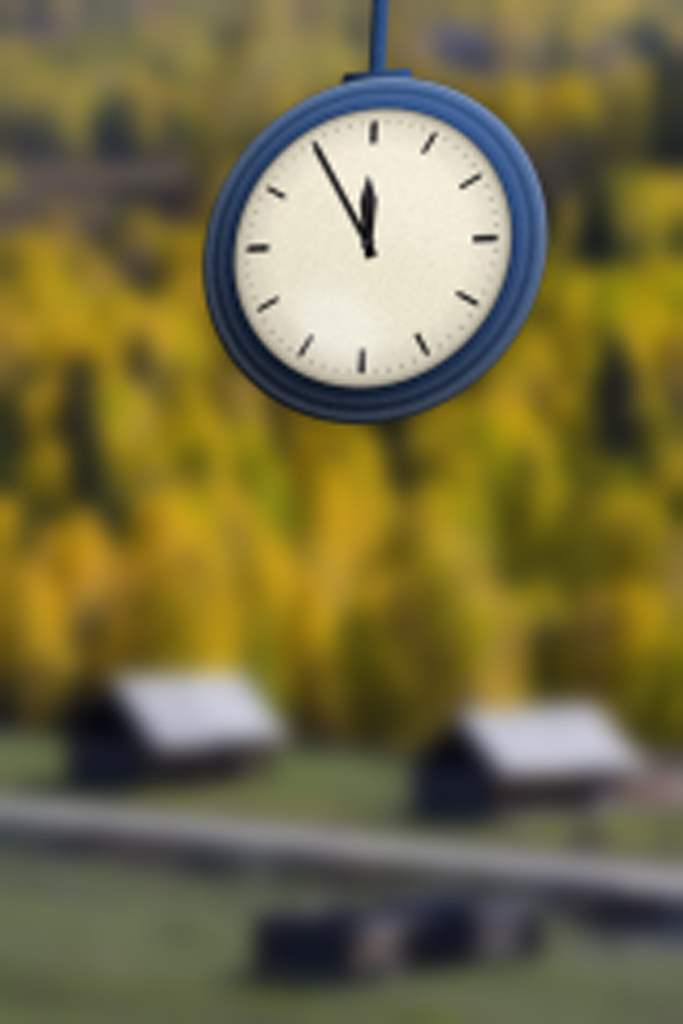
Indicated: 11,55
